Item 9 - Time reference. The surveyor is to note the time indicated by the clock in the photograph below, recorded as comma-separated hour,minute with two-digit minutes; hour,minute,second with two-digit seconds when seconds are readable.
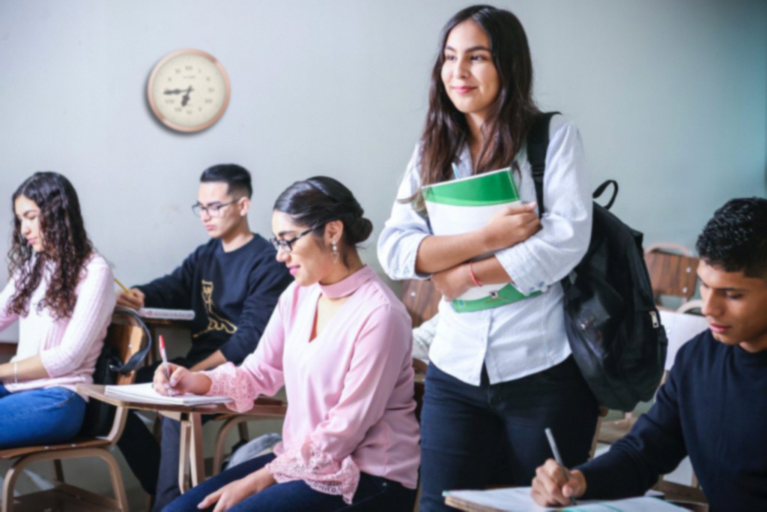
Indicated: 6,44
